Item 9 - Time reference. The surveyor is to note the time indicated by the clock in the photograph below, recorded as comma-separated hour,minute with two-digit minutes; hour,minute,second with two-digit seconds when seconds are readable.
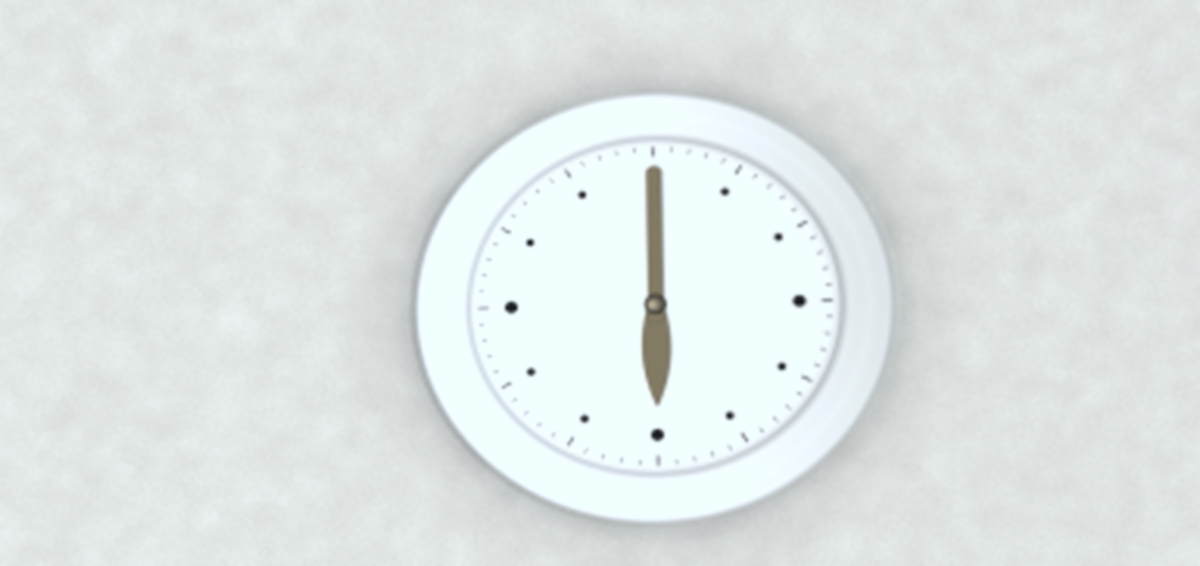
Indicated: 6,00
